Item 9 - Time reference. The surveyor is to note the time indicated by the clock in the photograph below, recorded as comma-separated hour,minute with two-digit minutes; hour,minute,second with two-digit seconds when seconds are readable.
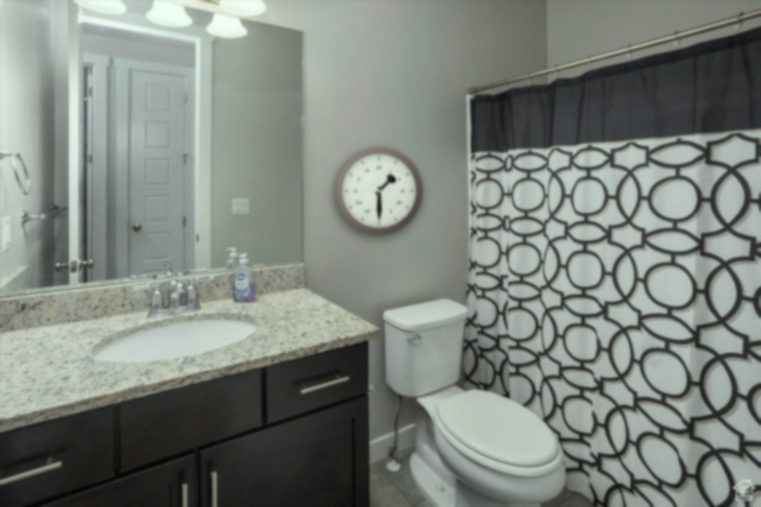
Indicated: 1,30
